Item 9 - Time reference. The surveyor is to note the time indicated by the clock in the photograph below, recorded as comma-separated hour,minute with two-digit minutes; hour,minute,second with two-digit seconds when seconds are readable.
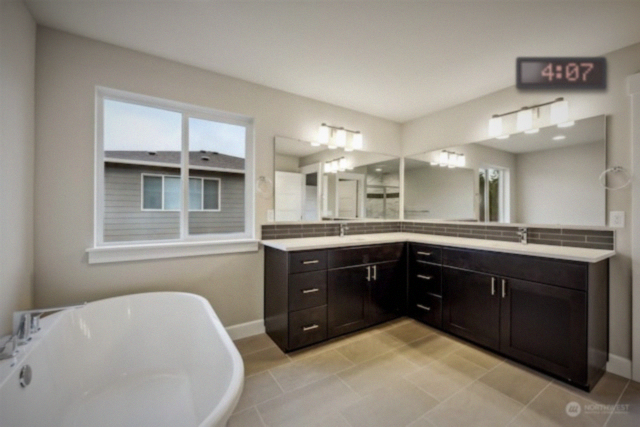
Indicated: 4,07
